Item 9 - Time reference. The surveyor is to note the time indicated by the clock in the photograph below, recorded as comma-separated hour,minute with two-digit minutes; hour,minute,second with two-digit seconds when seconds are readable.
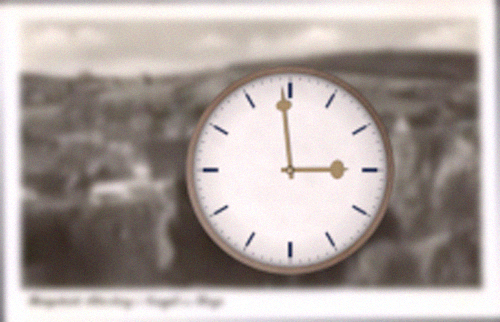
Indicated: 2,59
